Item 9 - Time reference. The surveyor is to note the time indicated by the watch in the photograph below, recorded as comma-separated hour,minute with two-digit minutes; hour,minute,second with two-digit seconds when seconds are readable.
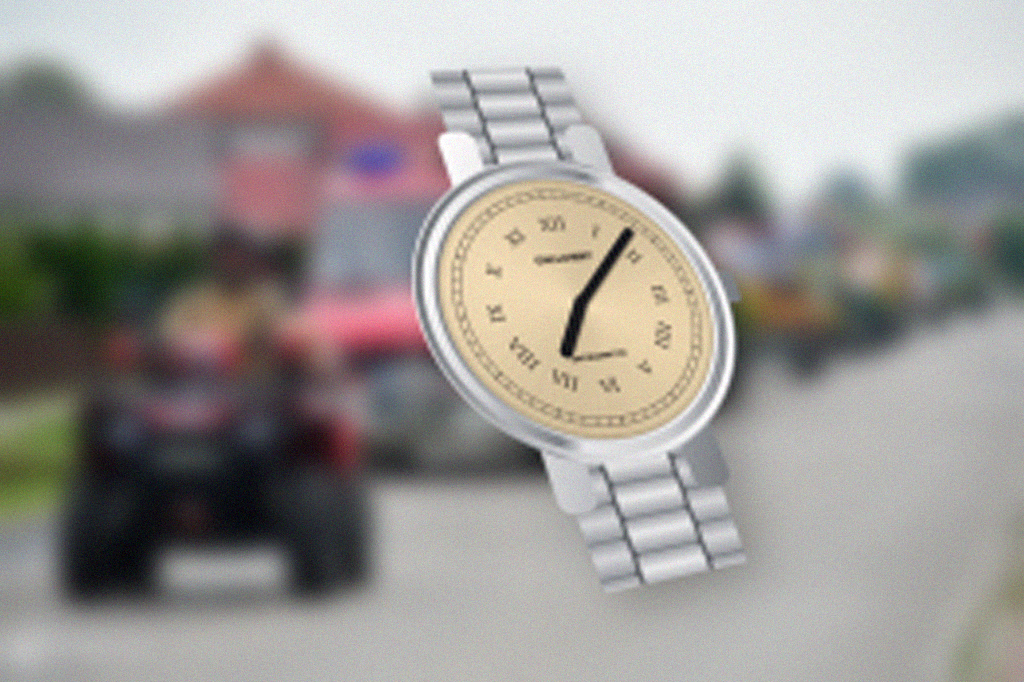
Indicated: 7,08
